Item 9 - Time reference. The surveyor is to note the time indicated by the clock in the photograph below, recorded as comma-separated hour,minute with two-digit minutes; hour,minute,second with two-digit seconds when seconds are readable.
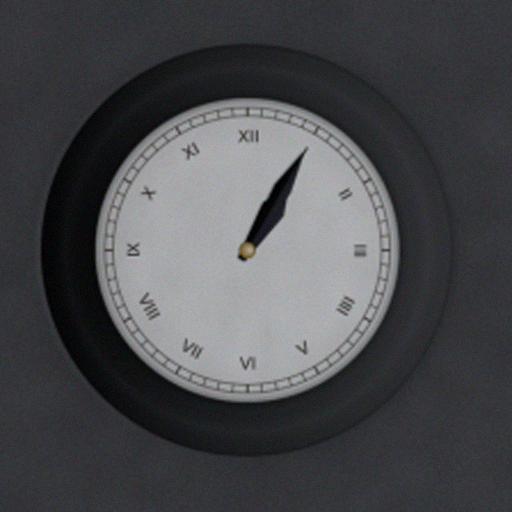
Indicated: 1,05
